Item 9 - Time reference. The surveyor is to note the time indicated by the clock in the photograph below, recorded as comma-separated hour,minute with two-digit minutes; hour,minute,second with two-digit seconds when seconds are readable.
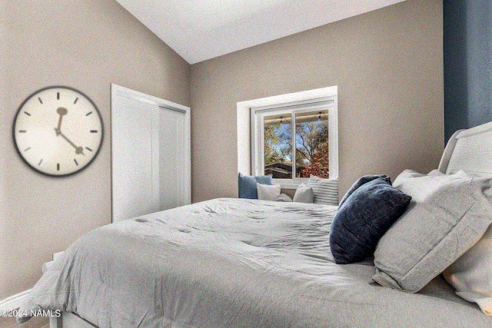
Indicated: 12,22
